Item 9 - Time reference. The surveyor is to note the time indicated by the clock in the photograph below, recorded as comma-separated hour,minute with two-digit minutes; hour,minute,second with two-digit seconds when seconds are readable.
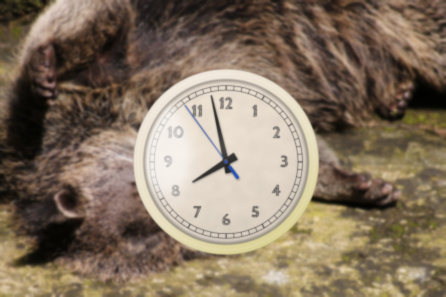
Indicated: 7,57,54
